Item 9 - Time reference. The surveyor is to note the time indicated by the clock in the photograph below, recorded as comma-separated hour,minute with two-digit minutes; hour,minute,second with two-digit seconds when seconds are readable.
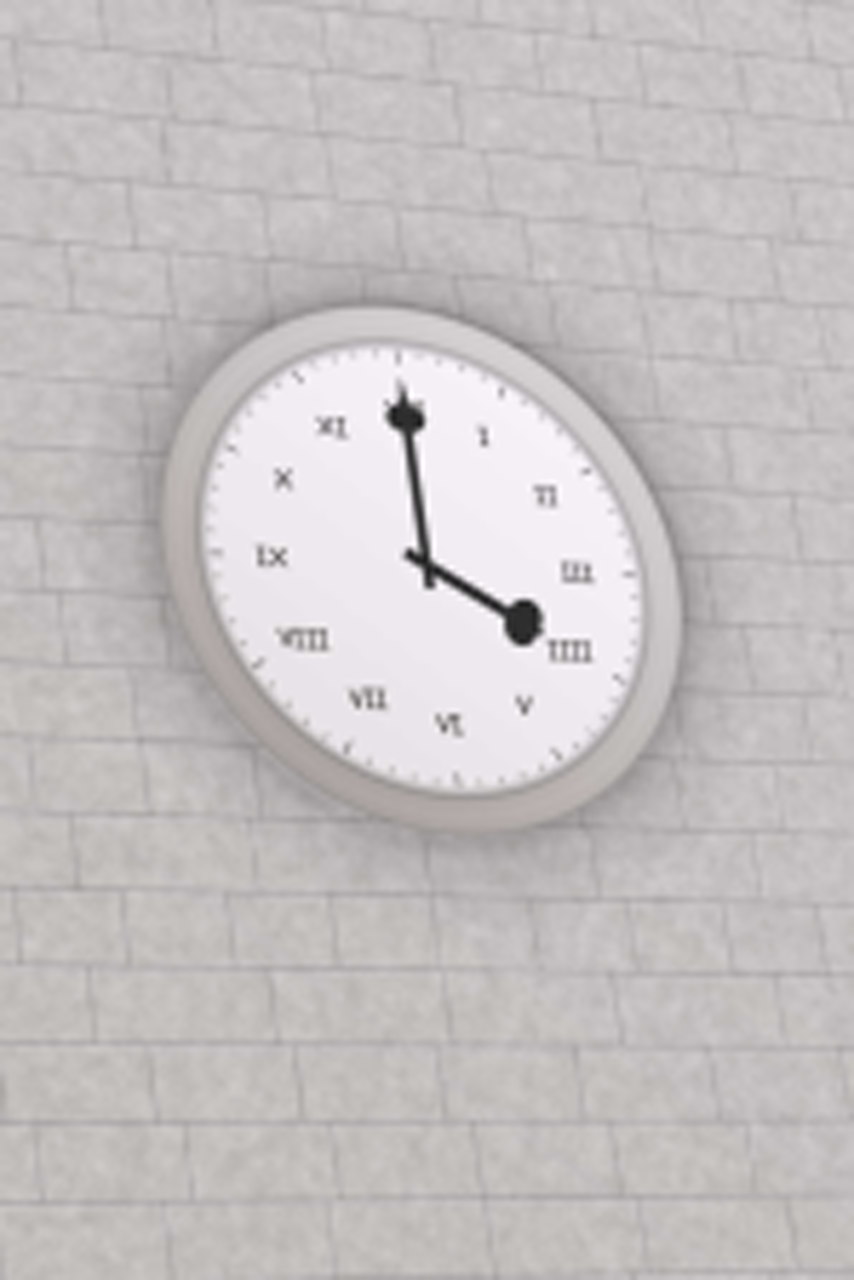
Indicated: 4,00
